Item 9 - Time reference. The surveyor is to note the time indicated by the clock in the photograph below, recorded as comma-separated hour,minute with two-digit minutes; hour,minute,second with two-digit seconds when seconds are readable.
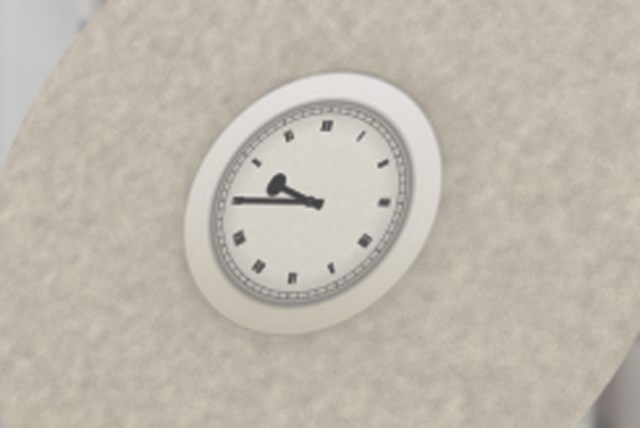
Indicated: 9,45
